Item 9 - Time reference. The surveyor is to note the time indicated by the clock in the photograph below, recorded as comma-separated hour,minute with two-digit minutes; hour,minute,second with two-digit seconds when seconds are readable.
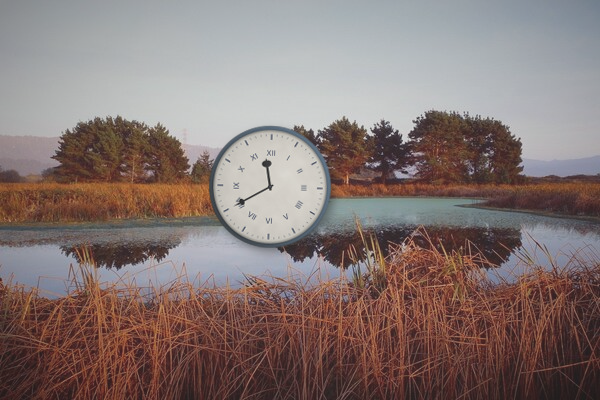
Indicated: 11,40
